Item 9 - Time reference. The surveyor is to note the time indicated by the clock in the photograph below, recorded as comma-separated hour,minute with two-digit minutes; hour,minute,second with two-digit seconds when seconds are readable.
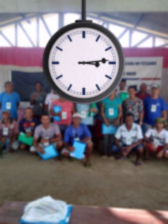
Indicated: 3,14
